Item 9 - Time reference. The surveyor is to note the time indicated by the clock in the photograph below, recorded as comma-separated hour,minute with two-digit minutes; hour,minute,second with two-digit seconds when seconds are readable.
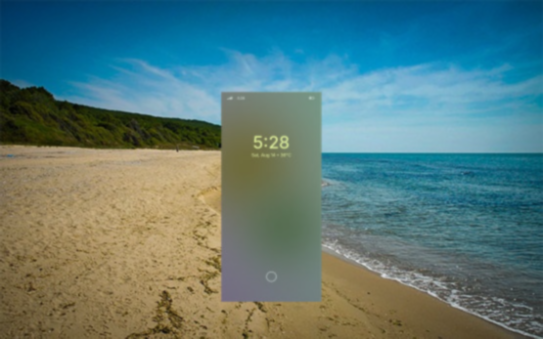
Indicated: 5,28
